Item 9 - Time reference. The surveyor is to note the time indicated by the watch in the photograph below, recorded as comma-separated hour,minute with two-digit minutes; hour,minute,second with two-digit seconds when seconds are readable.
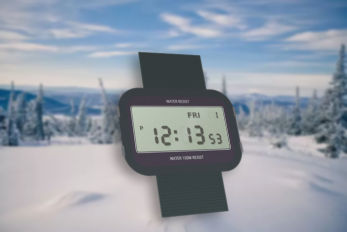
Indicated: 12,13,53
